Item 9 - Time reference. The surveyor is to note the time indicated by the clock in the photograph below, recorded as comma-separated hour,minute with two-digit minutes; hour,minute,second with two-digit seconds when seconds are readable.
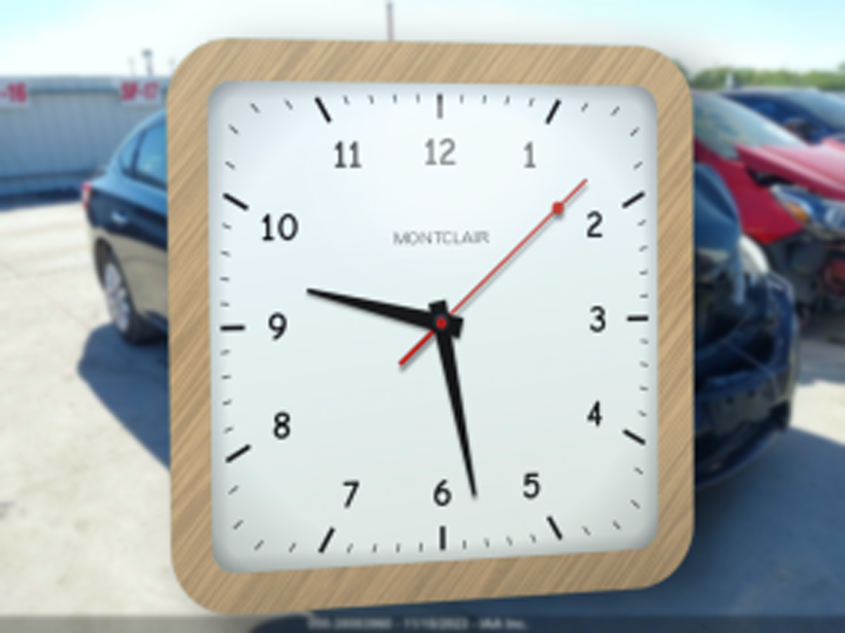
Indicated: 9,28,08
